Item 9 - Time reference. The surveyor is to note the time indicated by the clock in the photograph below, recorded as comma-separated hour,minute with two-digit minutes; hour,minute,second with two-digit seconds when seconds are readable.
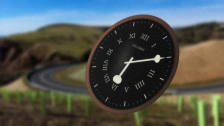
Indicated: 6,10
